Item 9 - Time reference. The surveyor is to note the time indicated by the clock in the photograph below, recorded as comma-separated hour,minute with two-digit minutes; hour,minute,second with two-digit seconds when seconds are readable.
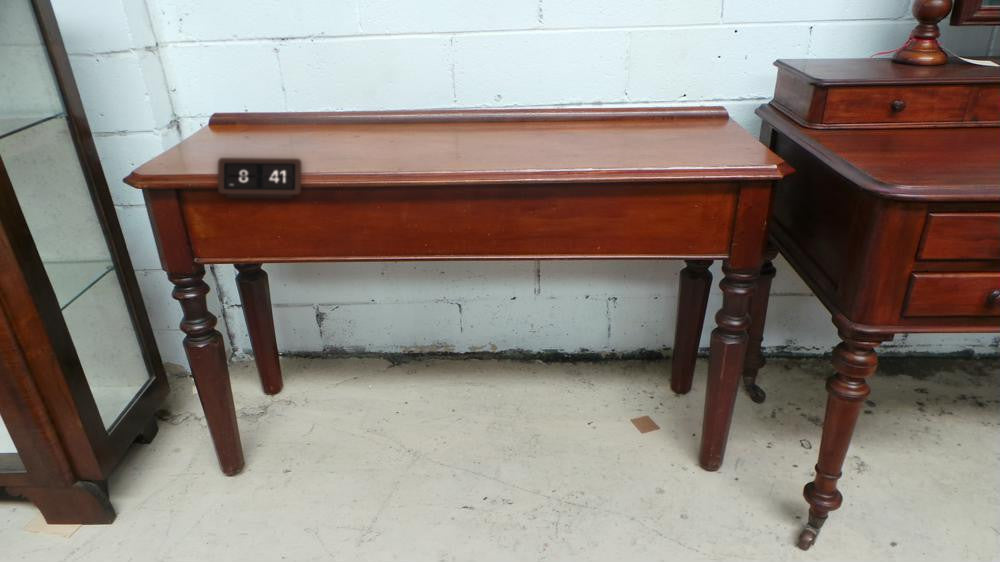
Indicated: 8,41
